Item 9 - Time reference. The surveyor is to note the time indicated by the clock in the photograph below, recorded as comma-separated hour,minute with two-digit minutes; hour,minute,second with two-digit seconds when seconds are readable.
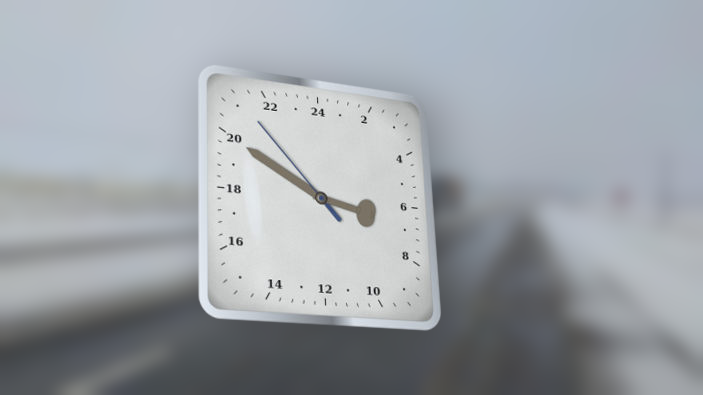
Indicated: 6,49,53
